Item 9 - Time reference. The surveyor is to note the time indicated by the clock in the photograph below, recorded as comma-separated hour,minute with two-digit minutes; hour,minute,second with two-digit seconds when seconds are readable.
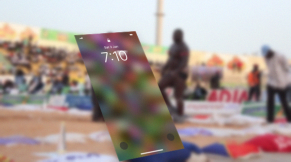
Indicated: 7,10
